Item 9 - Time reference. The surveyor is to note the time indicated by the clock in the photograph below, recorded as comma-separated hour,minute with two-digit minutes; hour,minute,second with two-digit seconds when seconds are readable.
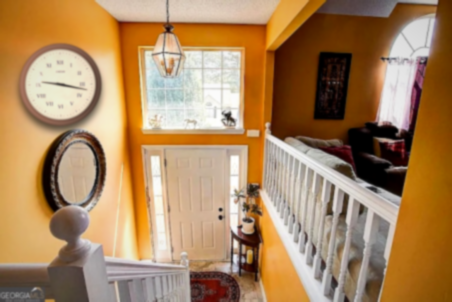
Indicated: 9,17
